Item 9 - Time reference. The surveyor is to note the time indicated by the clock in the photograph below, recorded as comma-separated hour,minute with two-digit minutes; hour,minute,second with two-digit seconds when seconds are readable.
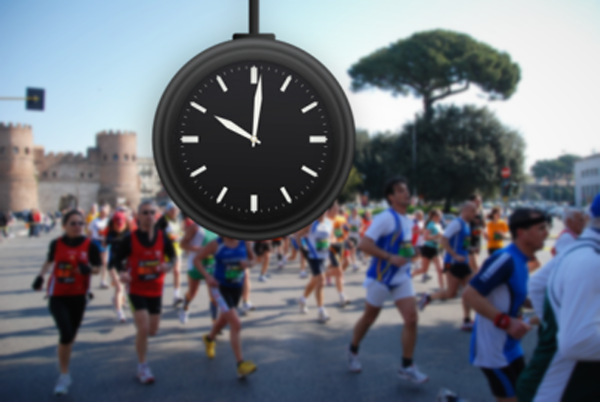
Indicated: 10,01
